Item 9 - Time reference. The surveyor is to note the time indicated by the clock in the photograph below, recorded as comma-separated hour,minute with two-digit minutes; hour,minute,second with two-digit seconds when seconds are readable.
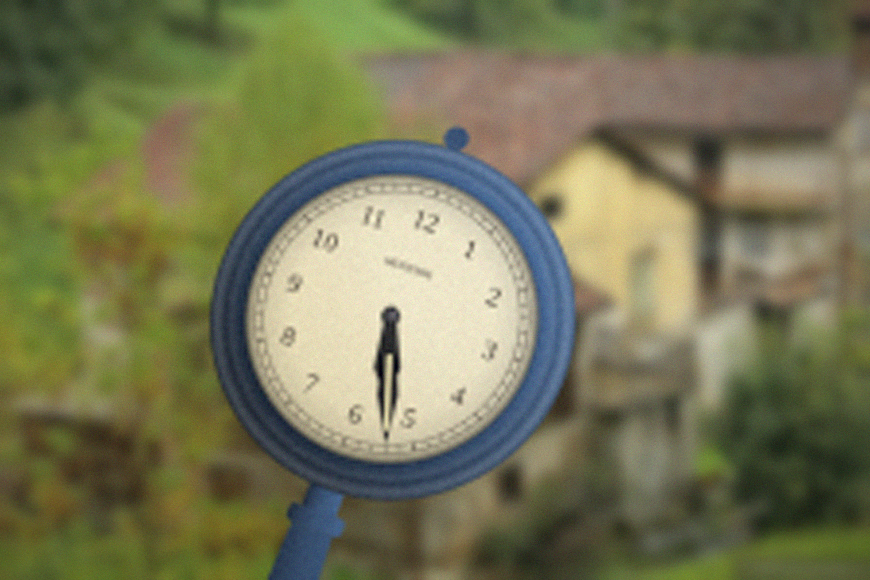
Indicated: 5,27
